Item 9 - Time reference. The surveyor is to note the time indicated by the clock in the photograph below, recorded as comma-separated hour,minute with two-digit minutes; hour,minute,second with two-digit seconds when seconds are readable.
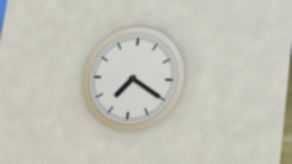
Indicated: 7,20
